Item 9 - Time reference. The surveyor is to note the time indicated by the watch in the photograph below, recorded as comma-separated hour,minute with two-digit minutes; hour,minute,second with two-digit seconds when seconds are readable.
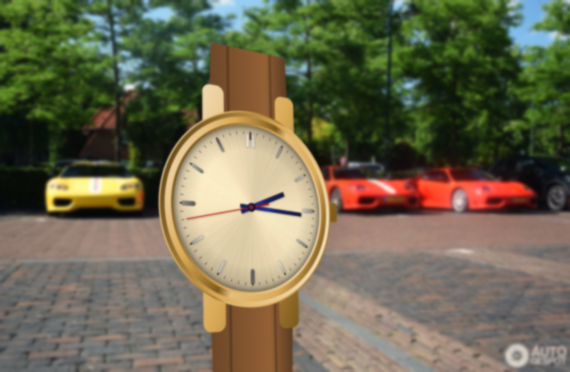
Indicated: 2,15,43
